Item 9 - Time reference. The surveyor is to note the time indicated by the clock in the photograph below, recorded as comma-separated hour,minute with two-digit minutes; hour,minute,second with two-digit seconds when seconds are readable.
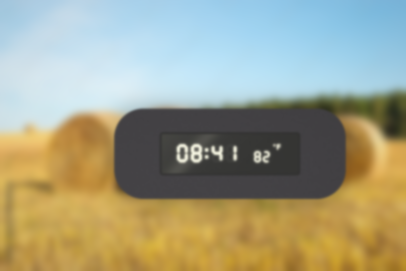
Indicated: 8,41
